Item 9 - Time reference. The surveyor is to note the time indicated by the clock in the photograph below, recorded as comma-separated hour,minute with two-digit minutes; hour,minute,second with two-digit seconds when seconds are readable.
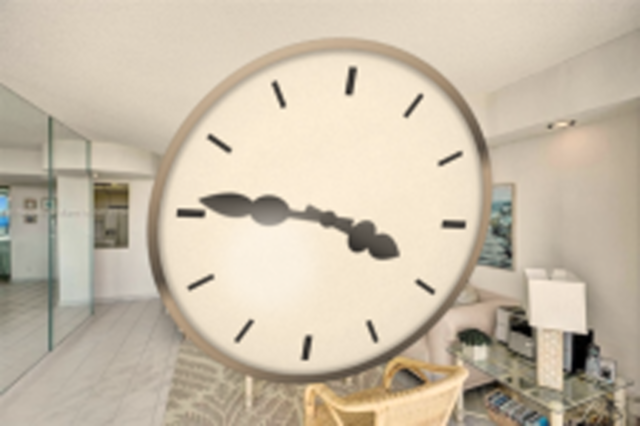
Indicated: 3,46
